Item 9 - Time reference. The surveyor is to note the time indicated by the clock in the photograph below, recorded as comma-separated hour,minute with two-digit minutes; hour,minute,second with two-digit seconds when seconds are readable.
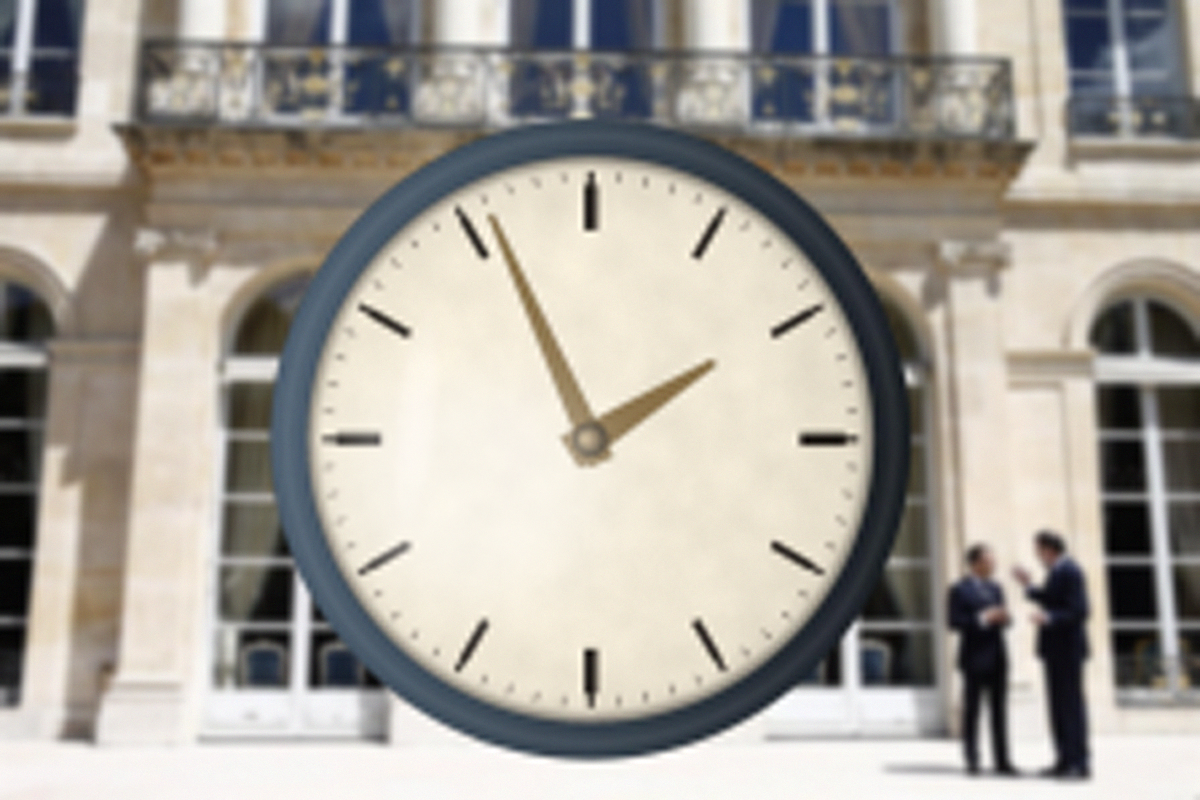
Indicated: 1,56
